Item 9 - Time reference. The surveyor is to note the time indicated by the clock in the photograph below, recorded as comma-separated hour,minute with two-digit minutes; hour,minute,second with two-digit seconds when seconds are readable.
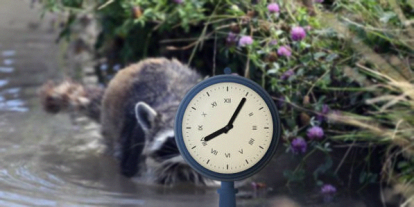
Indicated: 8,05
